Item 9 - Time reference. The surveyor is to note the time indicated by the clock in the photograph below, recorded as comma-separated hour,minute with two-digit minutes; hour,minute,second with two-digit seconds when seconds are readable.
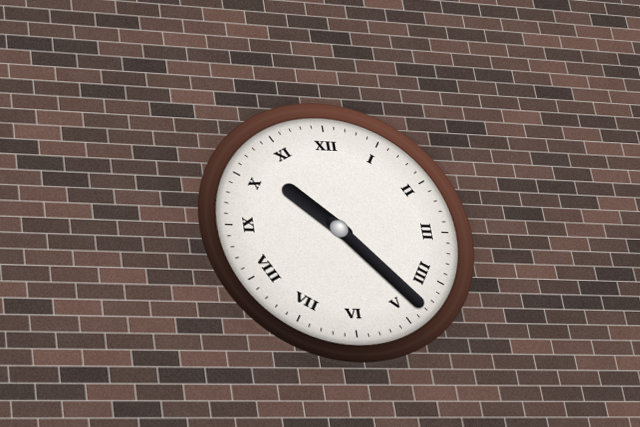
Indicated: 10,23
